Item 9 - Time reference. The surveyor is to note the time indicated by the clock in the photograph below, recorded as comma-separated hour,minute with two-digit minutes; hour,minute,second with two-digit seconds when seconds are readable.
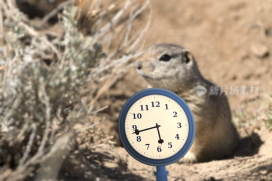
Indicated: 5,43
